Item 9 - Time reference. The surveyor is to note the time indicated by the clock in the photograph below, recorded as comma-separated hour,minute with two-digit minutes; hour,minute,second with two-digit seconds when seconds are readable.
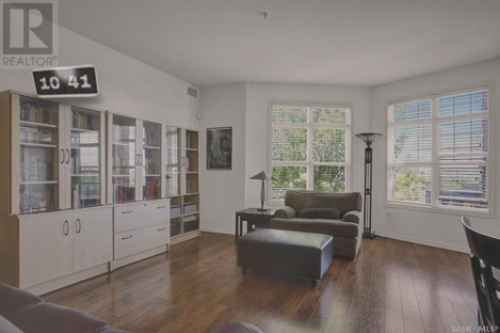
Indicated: 10,41
